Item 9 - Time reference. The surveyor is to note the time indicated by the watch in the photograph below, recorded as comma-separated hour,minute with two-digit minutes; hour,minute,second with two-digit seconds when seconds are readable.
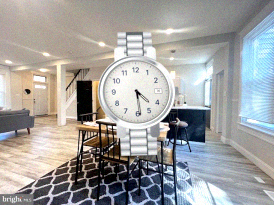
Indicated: 4,29
